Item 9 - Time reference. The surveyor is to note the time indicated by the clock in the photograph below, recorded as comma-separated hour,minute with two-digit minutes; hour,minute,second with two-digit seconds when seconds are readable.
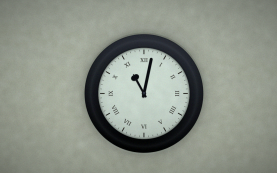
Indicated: 11,02
